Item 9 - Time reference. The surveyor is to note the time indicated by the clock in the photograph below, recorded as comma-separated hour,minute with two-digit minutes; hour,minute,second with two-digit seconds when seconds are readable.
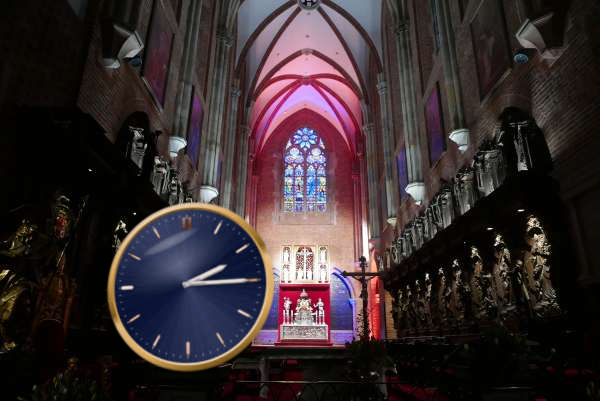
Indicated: 2,15
